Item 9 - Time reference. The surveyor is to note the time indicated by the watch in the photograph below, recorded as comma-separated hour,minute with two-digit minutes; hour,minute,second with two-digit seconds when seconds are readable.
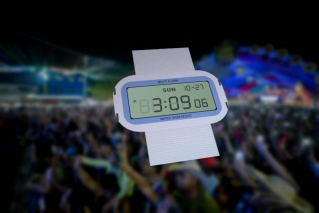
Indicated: 3,09,06
